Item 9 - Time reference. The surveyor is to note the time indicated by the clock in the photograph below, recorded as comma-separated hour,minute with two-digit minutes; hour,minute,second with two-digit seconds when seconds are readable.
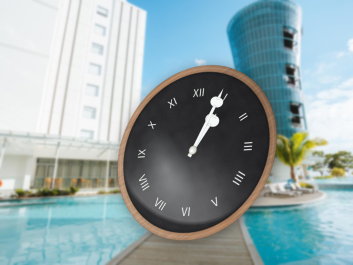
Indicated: 1,04
